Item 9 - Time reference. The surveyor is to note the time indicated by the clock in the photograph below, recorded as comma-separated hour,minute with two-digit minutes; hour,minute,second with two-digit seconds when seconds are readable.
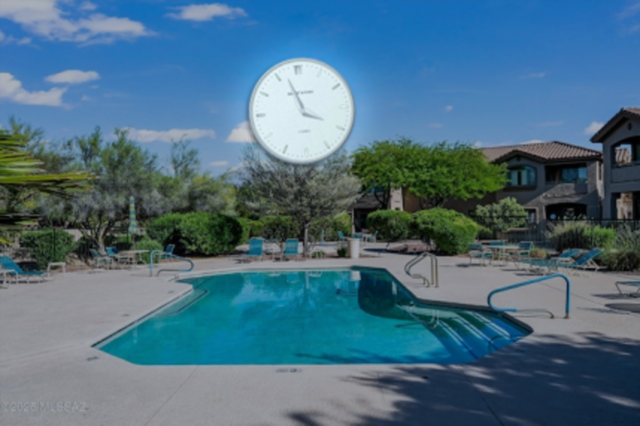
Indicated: 3,57
